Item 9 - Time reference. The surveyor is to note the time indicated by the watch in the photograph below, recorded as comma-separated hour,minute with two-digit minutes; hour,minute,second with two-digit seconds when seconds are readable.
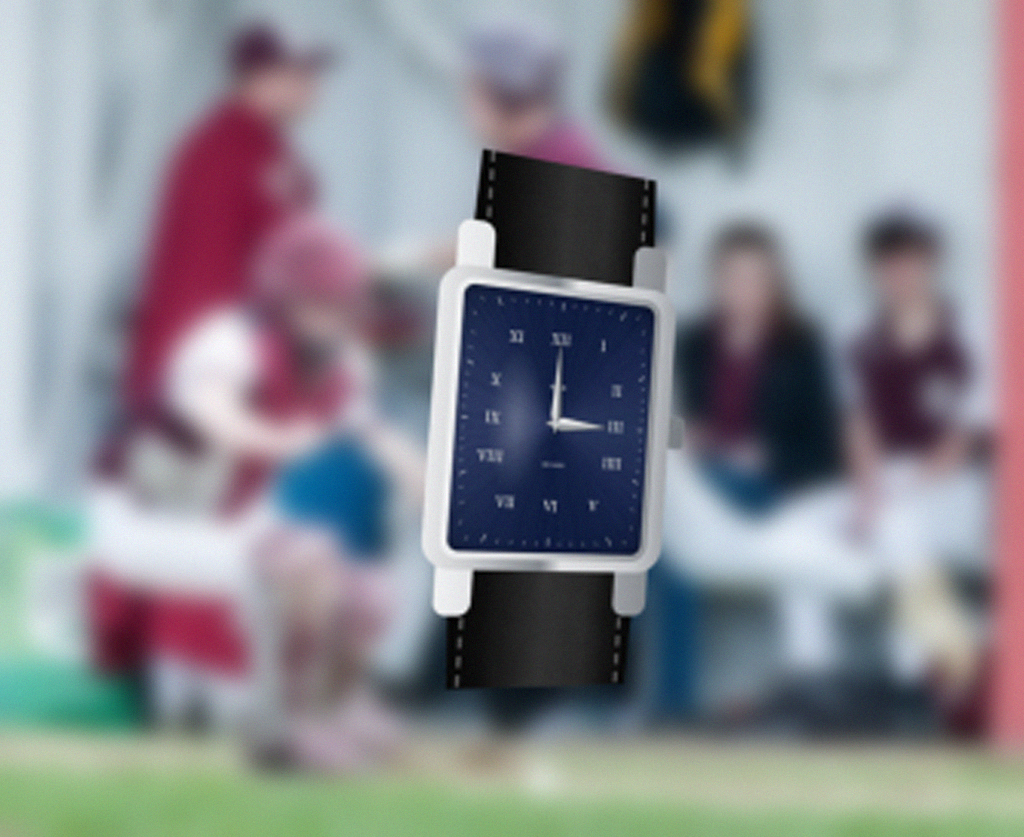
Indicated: 3,00
